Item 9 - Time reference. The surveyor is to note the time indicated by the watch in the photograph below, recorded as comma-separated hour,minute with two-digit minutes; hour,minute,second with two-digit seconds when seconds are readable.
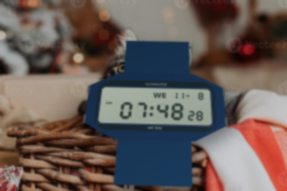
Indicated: 7,48
